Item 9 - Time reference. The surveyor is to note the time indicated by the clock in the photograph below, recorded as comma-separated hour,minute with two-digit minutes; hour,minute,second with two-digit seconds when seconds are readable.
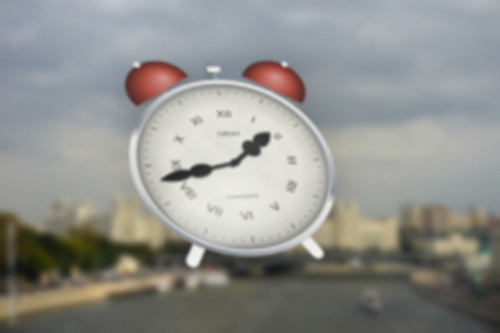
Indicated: 1,43
